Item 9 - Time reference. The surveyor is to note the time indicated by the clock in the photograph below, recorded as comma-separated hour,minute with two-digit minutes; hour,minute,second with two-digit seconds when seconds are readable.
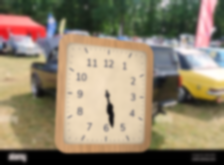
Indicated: 5,28
